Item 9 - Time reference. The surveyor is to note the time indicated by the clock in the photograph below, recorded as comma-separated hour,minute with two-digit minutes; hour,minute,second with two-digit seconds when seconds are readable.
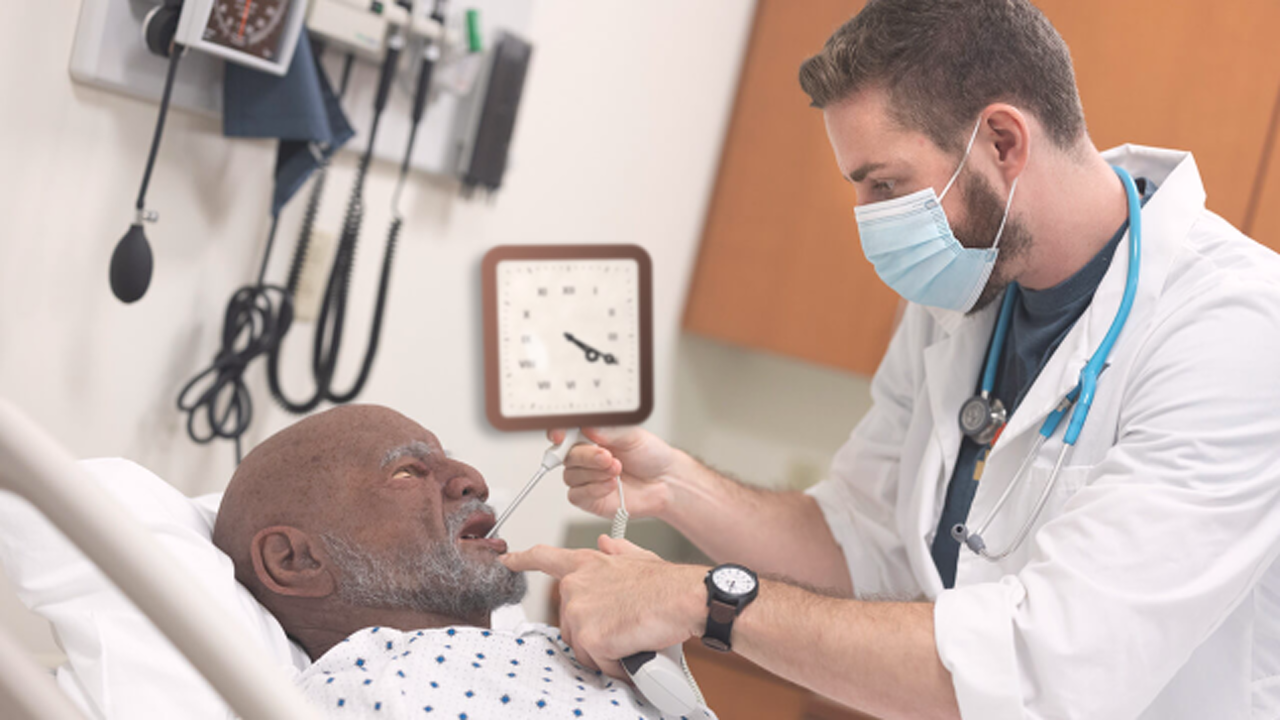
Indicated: 4,20
